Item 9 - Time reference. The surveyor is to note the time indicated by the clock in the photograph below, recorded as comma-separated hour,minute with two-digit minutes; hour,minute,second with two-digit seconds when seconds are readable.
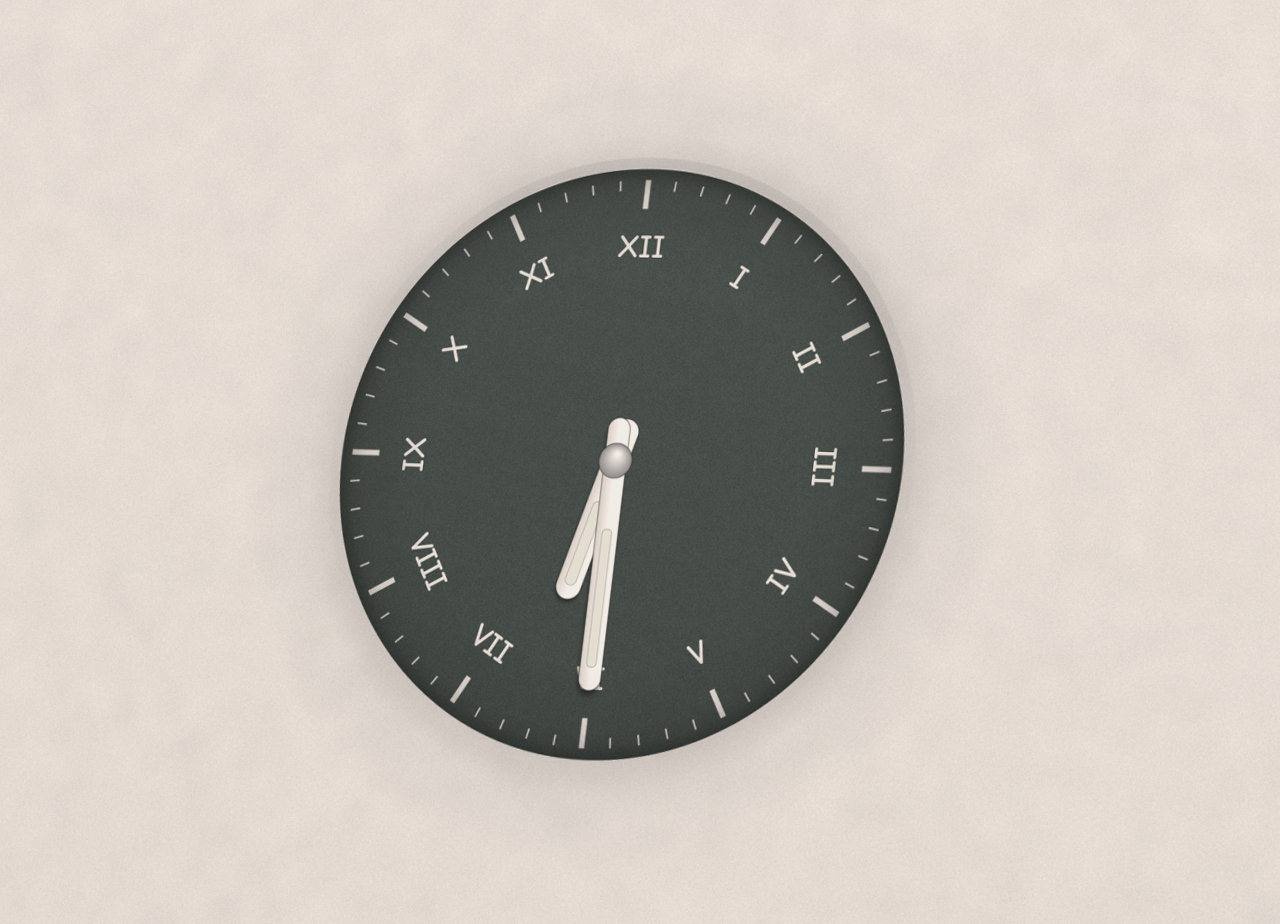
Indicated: 6,30
